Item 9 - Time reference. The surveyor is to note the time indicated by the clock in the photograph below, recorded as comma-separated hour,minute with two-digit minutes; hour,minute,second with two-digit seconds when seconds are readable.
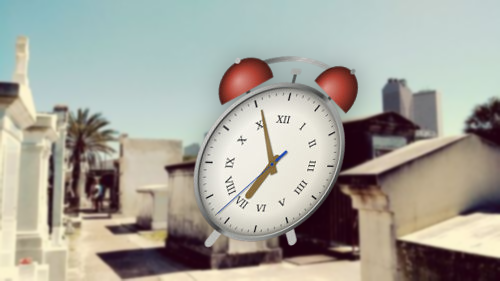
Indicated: 6,55,37
